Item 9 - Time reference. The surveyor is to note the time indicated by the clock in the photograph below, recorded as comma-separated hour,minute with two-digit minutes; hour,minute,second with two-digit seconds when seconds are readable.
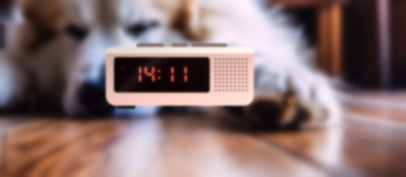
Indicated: 14,11
